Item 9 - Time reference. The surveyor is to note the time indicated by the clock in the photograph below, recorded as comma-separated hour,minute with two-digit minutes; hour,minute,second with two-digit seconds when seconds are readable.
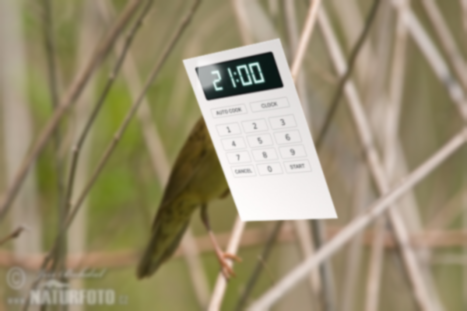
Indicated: 21,00
